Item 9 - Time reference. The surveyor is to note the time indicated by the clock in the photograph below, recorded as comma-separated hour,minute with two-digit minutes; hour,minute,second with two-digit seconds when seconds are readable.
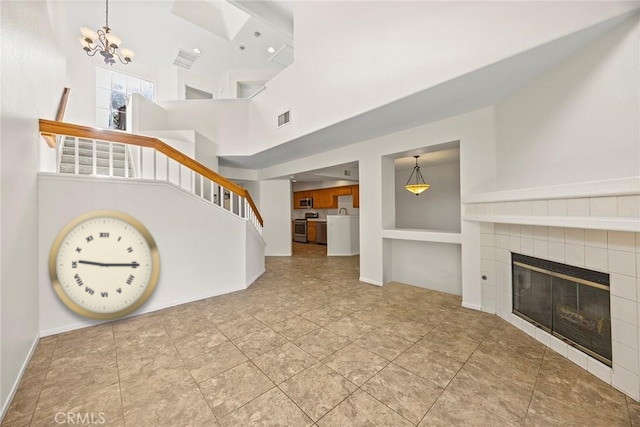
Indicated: 9,15
